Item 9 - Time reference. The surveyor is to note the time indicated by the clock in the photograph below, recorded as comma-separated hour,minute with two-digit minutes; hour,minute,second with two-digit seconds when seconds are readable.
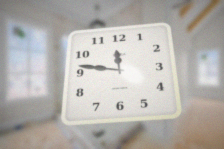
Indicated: 11,47
